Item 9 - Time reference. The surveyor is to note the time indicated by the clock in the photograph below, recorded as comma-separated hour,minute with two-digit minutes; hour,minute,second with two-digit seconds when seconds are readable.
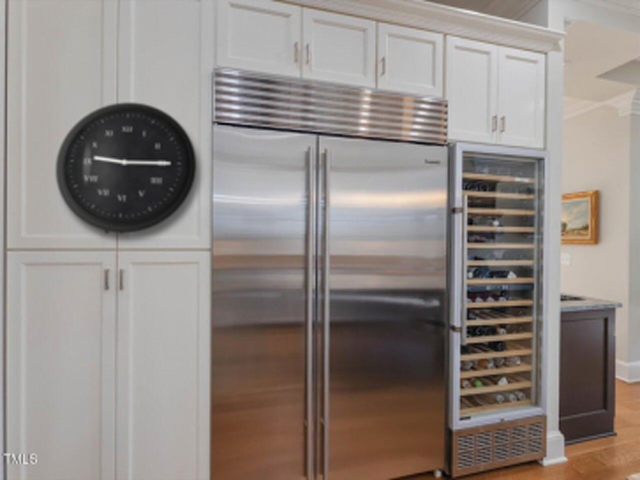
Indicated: 9,15
